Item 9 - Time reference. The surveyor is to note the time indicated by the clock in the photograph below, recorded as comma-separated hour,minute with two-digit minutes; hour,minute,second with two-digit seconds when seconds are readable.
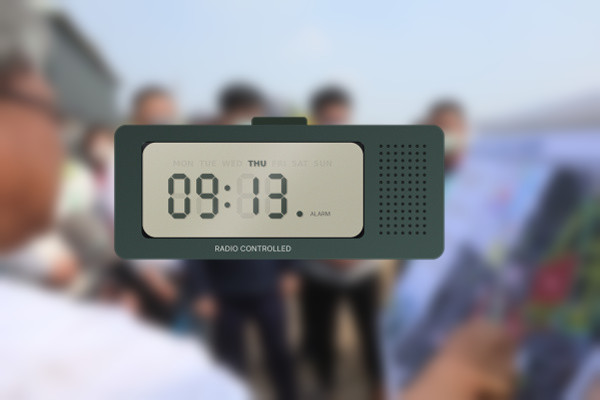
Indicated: 9,13
